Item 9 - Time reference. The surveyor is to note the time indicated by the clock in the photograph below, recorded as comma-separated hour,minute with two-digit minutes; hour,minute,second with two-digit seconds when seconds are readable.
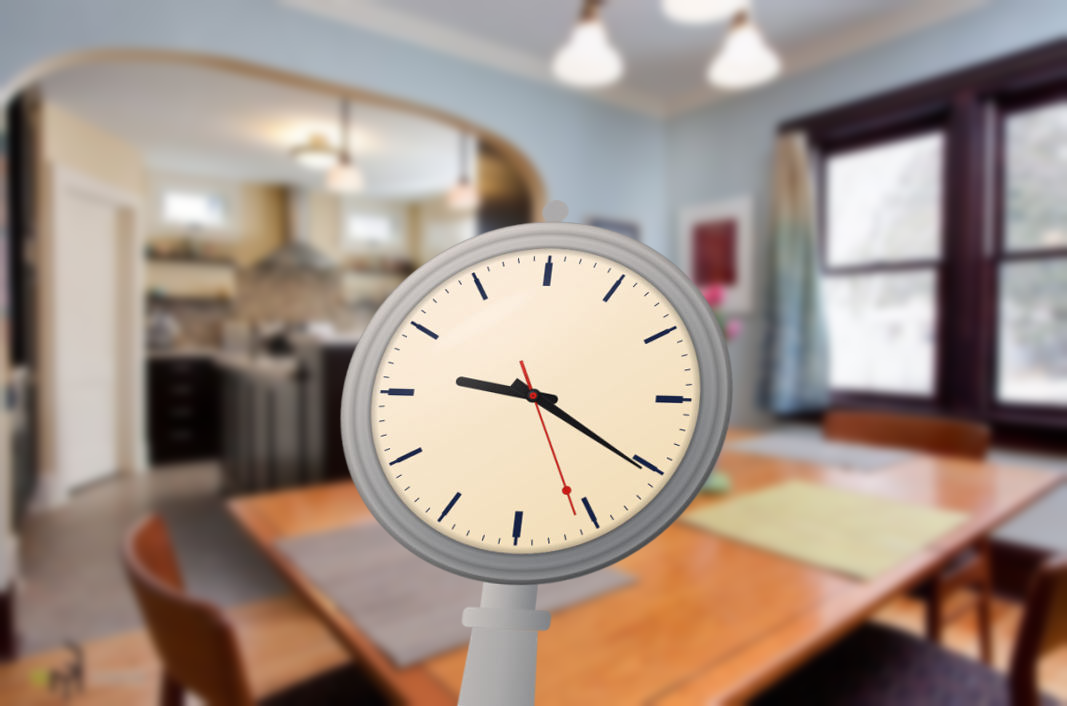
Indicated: 9,20,26
